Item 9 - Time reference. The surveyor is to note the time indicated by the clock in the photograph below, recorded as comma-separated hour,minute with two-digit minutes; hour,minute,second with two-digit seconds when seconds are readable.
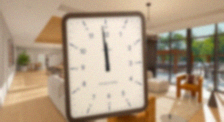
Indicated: 11,59
